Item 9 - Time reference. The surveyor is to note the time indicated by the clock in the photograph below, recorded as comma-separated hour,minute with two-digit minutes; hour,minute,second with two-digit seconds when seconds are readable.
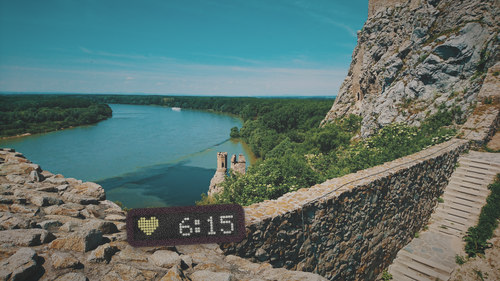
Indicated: 6,15
